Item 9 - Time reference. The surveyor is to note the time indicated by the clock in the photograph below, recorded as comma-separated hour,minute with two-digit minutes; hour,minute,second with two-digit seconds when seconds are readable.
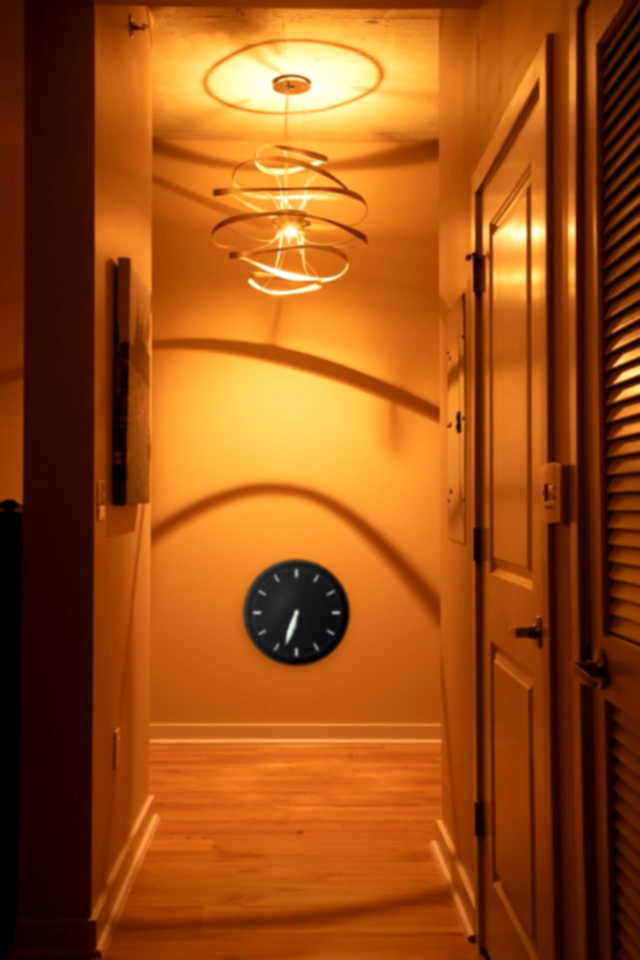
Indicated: 6,33
